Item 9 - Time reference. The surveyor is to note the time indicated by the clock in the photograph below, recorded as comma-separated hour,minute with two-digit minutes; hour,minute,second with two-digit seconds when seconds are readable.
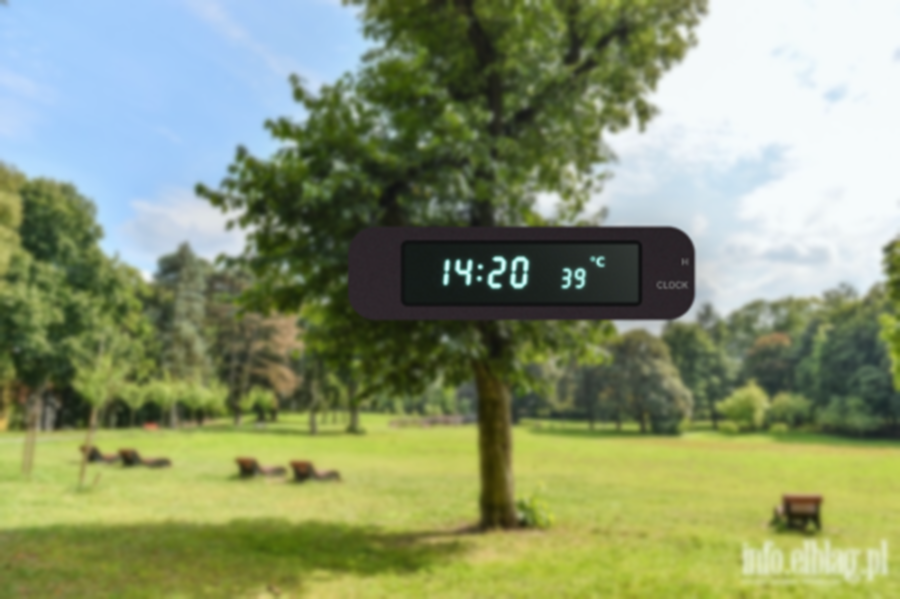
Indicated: 14,20
